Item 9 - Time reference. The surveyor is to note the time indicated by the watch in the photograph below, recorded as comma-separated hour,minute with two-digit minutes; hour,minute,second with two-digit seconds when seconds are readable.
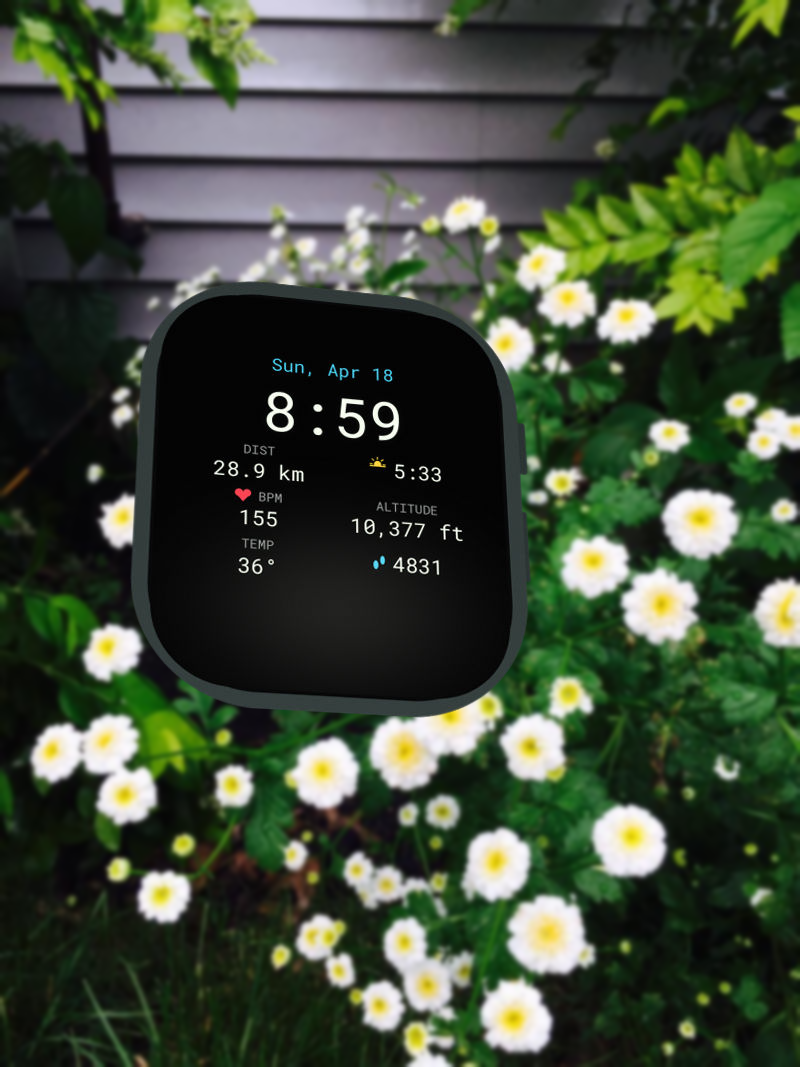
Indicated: 8,59
